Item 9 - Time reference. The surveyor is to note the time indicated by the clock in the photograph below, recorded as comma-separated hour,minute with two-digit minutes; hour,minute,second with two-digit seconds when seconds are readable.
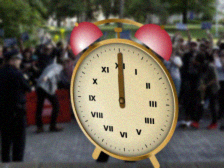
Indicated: 12,00
